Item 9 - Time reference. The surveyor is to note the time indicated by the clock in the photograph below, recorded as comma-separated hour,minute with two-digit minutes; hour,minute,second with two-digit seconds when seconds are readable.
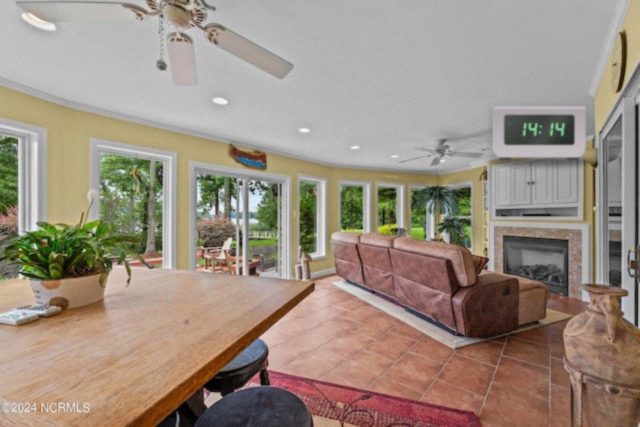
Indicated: 14,14
